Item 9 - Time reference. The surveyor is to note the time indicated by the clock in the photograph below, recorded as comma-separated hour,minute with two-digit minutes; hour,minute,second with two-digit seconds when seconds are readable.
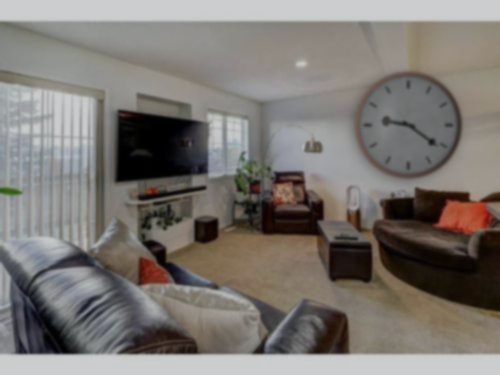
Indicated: 9,21
